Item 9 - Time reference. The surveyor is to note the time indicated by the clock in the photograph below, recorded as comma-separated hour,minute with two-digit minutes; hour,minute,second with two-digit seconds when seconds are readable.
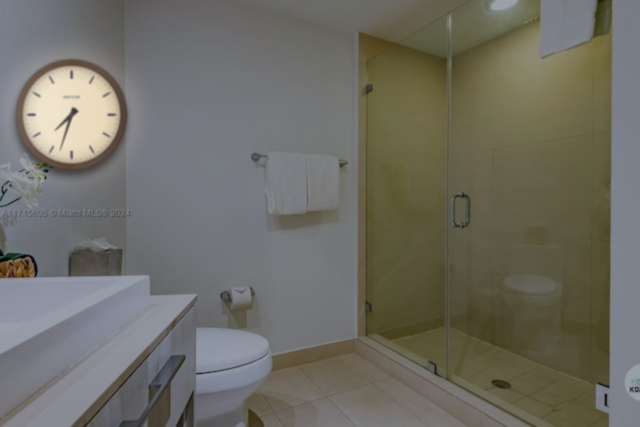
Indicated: 7,33
